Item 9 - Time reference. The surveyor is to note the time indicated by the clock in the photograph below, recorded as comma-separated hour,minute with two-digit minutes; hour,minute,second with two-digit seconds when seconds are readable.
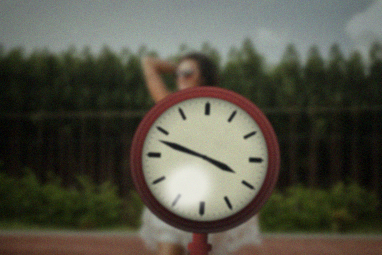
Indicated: 3,48
